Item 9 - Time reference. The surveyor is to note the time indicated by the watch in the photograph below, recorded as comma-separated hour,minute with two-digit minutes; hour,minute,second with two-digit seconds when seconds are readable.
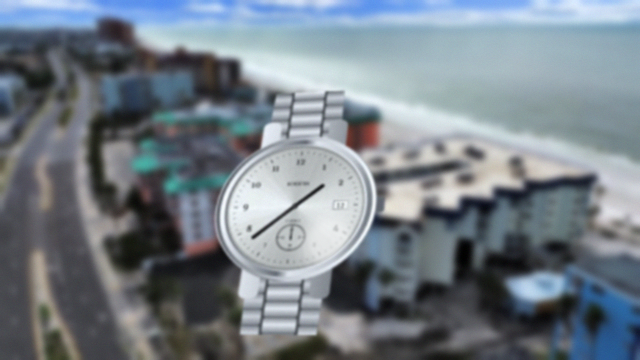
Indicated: 1,38
